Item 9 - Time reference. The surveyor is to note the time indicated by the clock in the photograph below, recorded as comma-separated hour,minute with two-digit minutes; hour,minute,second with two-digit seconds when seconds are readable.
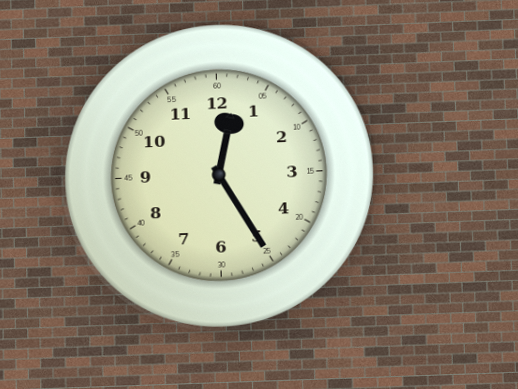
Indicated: 12,25
